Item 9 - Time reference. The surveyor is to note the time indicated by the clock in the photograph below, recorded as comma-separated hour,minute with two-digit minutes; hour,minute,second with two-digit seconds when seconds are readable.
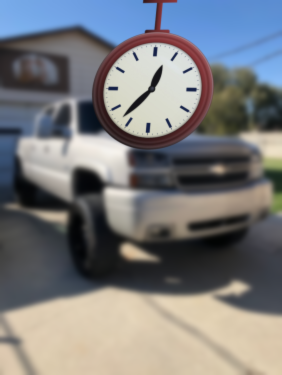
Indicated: 12,37
